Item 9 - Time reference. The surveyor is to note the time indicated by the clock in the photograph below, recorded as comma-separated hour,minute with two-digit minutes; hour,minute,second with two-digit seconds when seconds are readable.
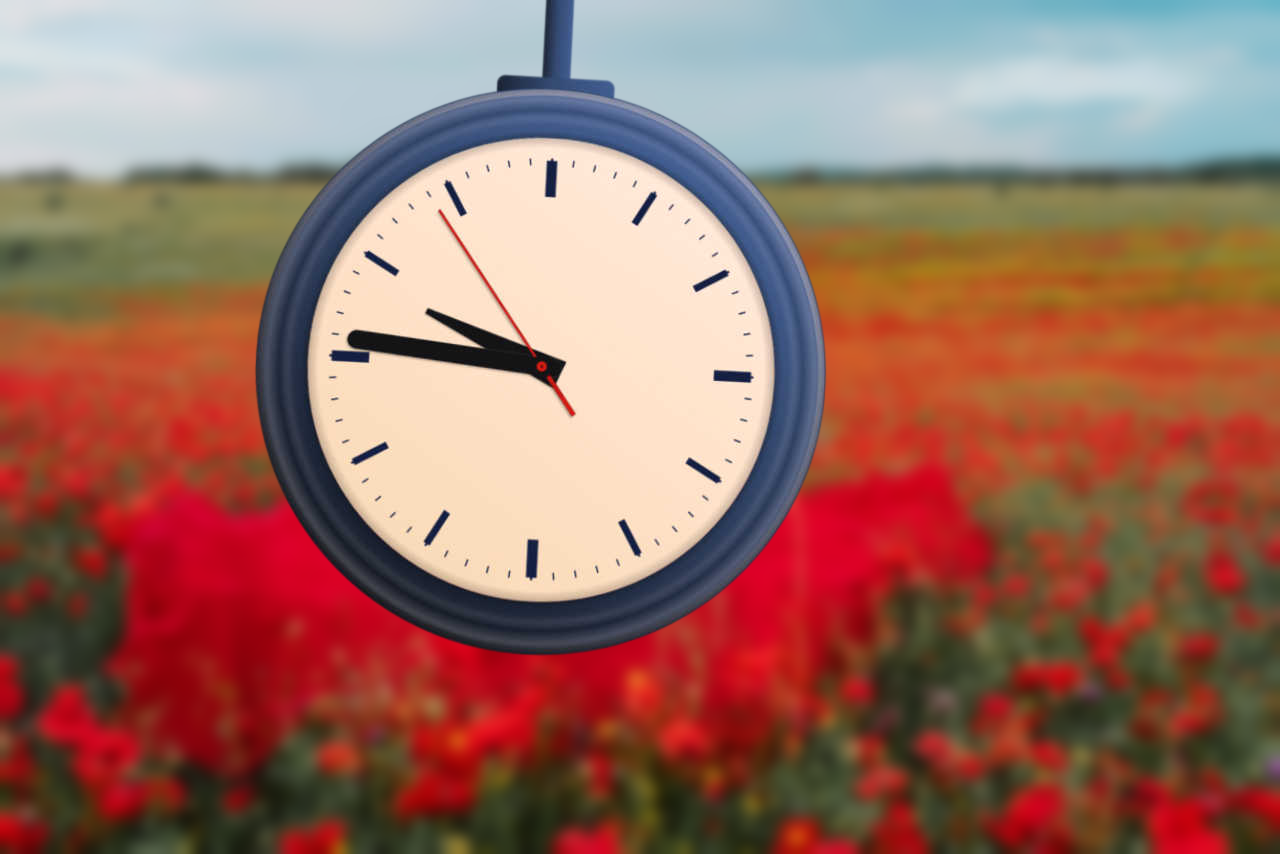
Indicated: 9,45,54
